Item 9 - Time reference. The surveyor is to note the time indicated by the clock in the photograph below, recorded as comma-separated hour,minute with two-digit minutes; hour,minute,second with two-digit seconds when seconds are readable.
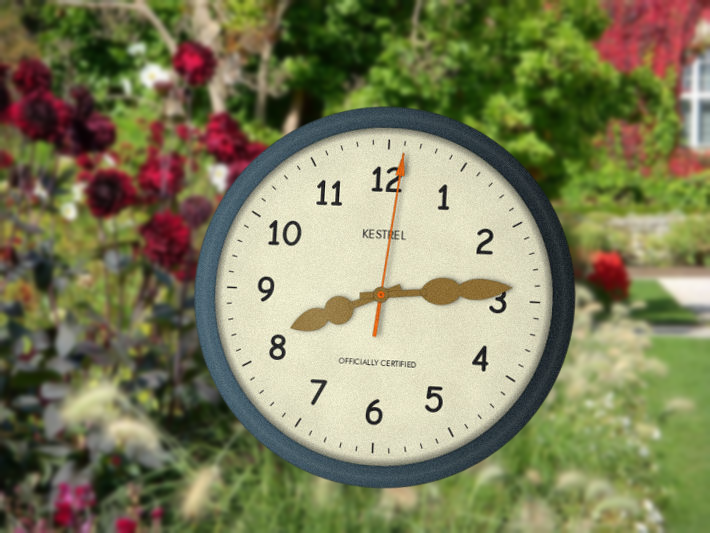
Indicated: 8,14,01
